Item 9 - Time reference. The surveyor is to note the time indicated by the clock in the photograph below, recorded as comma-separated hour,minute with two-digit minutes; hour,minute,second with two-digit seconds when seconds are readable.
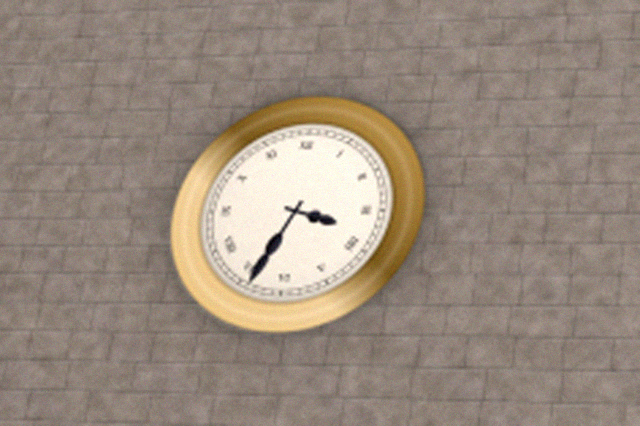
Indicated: 3,34
